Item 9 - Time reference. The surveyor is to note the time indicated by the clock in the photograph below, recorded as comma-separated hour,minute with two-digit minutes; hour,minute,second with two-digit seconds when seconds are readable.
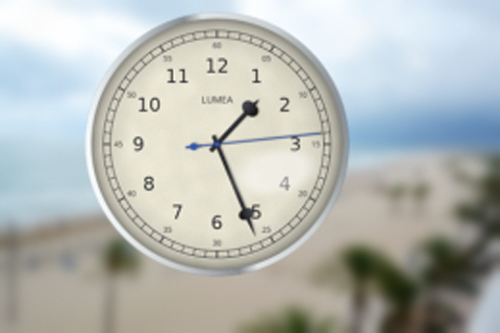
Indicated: 1,26,14
